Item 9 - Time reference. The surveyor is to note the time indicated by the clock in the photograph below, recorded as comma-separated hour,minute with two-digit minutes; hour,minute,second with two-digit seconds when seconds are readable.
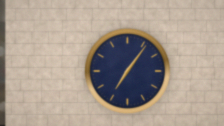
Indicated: 7,06
